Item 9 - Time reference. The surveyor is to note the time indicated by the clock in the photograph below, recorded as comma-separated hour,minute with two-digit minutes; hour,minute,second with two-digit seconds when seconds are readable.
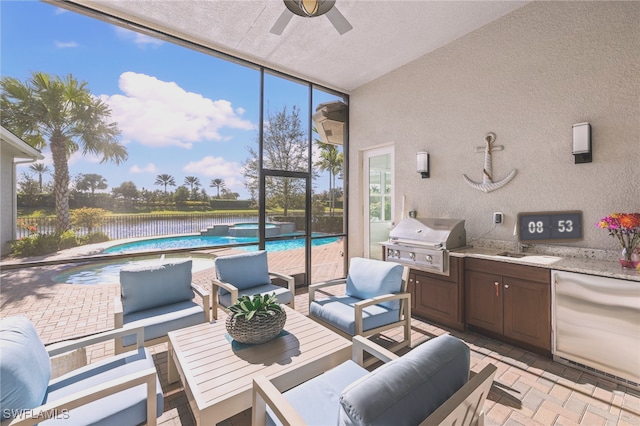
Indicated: 8,53
